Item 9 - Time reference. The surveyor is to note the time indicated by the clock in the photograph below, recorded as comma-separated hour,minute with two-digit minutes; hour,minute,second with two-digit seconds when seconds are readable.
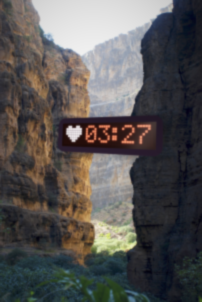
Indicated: 3,27
